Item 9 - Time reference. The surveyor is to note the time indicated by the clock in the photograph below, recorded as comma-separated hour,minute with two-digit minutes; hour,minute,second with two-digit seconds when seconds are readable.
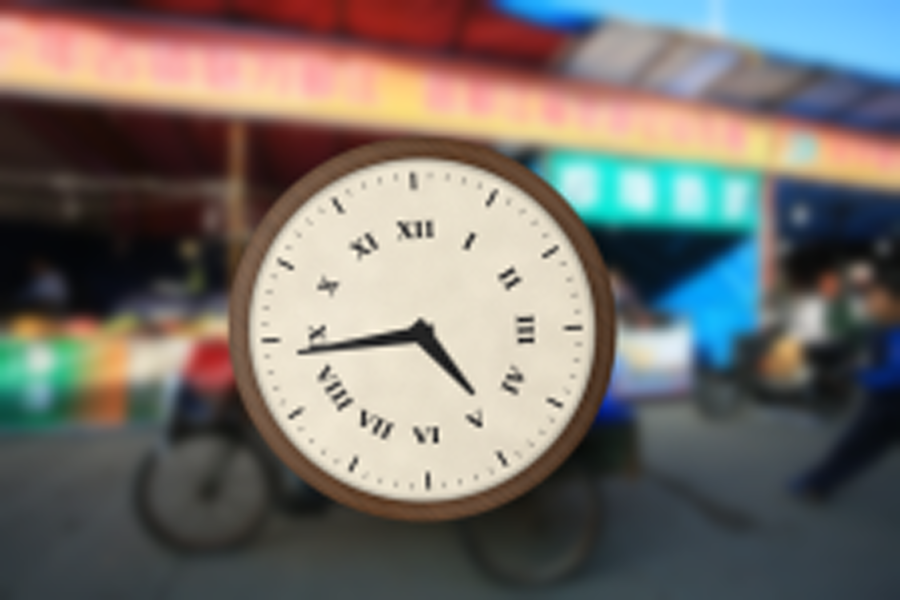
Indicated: 4,44
